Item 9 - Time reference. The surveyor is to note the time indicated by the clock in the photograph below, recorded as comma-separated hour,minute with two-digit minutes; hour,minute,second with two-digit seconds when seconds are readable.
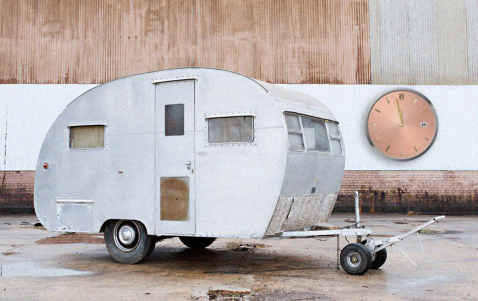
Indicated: 11,58
